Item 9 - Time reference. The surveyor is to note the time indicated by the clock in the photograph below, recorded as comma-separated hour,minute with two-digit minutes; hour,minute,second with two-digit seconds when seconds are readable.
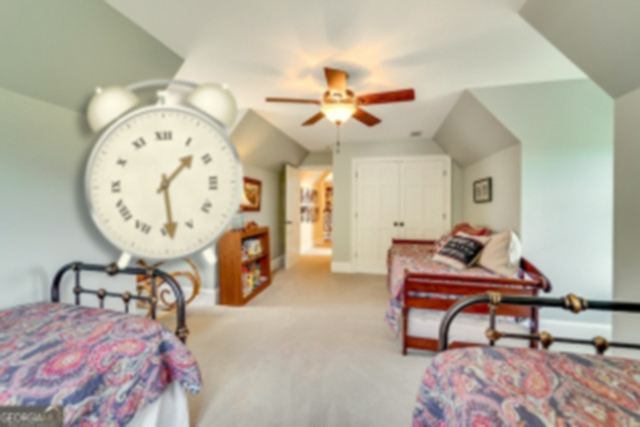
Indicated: 1,29
